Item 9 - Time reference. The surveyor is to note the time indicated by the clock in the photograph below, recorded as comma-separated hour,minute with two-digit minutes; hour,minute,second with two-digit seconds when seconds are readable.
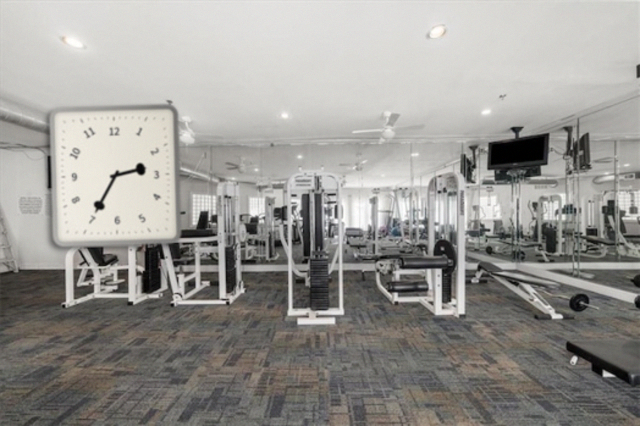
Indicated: 2,35
